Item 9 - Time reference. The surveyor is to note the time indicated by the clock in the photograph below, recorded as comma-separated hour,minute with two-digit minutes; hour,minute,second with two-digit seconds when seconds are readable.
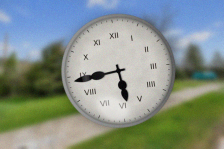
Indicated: 5,44
